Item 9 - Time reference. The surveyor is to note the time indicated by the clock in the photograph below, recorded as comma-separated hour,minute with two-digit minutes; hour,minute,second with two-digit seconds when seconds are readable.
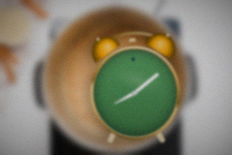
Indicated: 8,09
